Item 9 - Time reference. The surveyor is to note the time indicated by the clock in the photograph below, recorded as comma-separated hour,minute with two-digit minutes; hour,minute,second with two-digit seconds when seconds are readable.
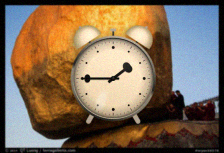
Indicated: 1,45
